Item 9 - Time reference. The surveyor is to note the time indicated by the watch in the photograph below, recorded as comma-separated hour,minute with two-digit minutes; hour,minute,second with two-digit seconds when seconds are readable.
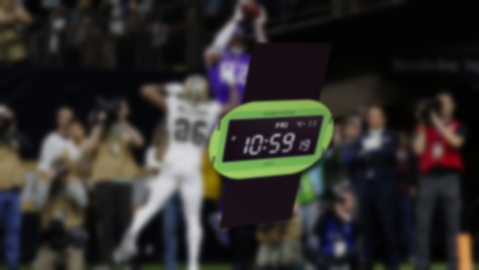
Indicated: 10,59
